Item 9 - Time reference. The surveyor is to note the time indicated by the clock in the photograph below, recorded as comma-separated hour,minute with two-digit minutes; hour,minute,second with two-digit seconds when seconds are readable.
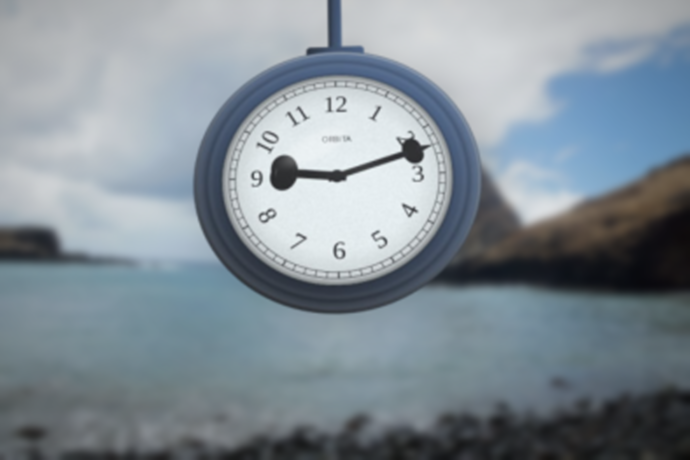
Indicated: 9,12
